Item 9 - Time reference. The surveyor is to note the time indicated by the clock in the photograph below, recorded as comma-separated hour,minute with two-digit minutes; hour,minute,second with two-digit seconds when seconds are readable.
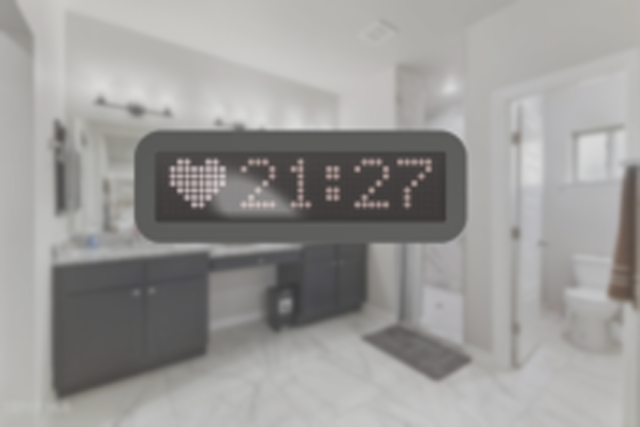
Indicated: 21,27
